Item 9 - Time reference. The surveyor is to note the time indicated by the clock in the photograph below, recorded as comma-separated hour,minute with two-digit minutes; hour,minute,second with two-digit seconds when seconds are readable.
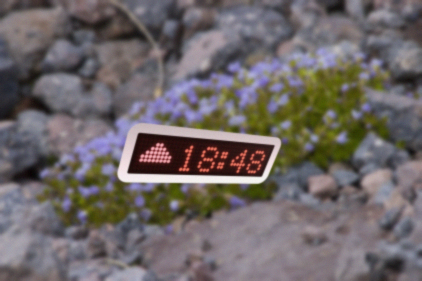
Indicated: 18,48
